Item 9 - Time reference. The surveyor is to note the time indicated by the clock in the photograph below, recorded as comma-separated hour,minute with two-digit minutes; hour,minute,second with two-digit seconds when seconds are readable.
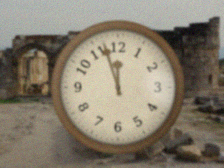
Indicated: 11,57
